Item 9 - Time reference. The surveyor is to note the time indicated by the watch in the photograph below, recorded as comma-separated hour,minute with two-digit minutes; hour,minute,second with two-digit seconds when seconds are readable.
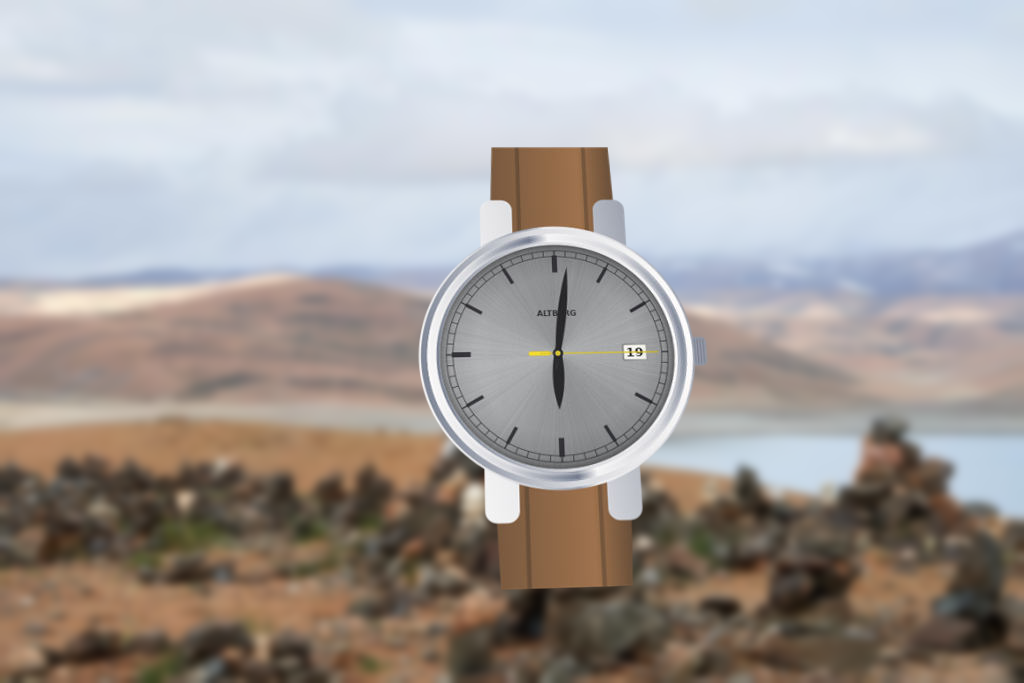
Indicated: 6,01,15
